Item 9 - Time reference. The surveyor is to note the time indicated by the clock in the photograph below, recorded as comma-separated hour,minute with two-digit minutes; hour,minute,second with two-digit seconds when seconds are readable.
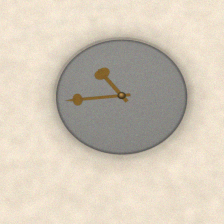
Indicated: 10,44
